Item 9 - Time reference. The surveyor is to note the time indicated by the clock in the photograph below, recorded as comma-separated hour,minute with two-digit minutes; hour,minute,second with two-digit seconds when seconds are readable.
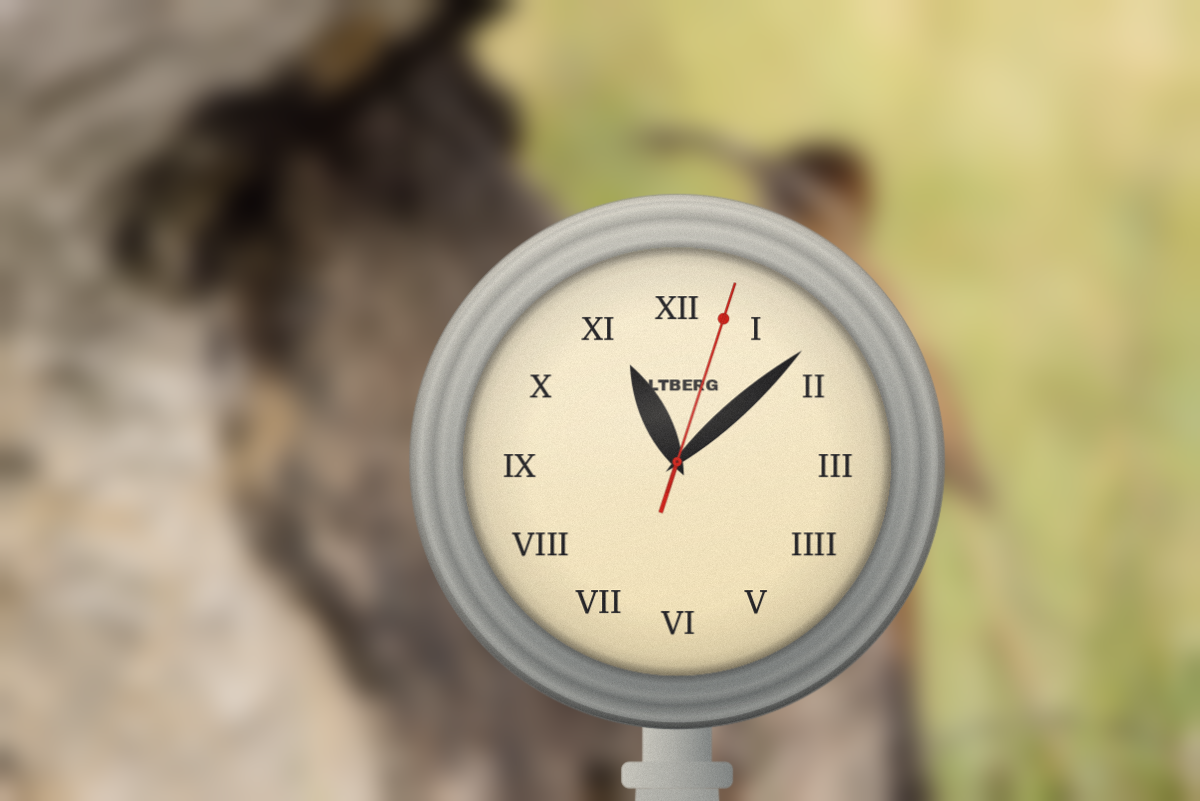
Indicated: 11,08,03
